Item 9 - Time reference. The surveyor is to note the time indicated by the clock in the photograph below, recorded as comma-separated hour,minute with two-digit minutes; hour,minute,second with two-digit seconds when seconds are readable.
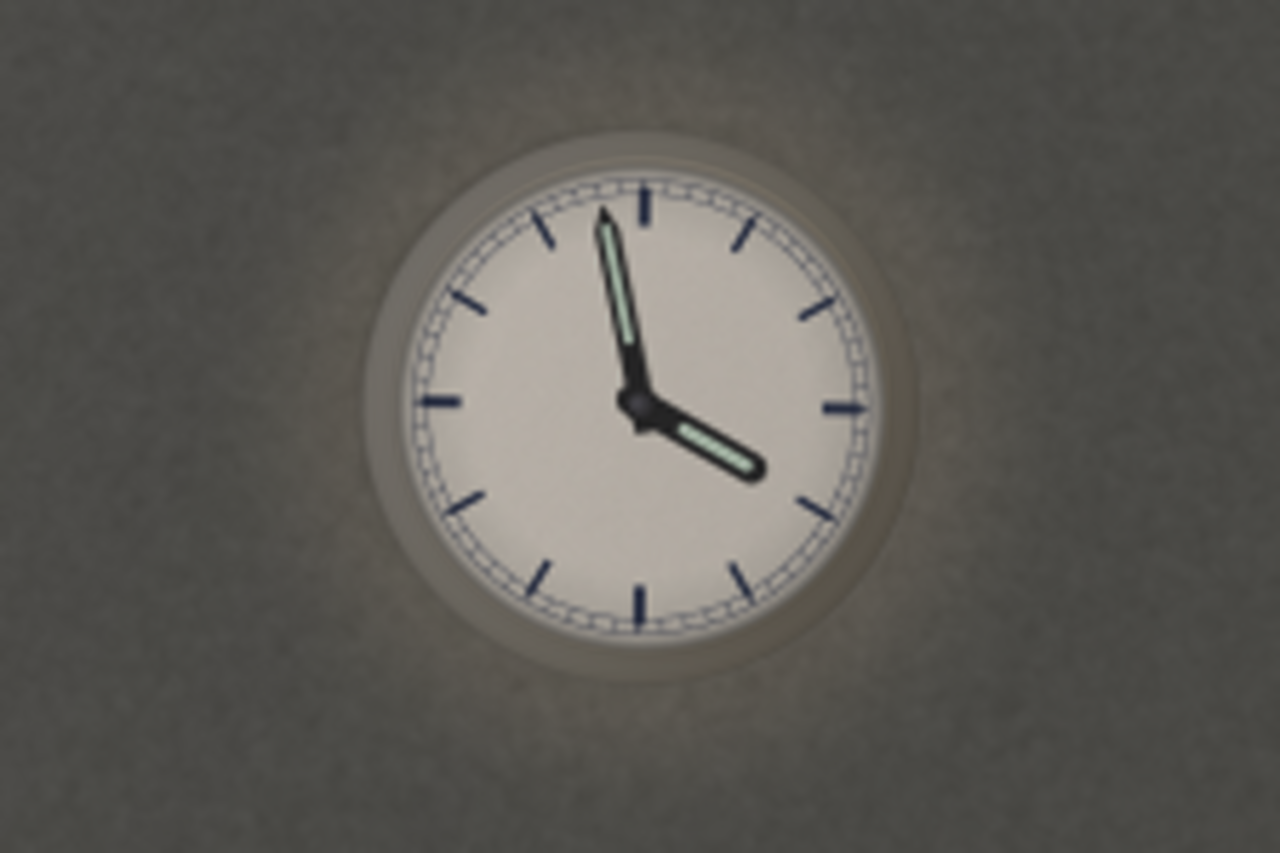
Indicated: 3,58
